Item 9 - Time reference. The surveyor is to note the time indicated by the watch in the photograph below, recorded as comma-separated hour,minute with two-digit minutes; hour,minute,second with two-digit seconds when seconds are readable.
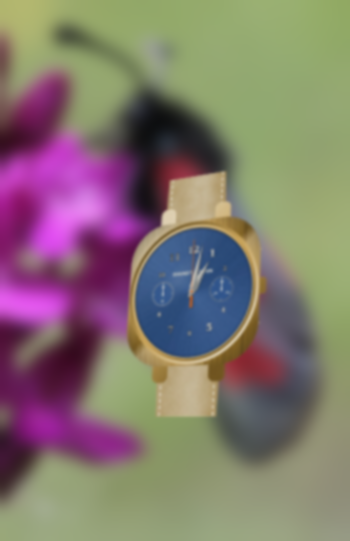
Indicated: 1,02
